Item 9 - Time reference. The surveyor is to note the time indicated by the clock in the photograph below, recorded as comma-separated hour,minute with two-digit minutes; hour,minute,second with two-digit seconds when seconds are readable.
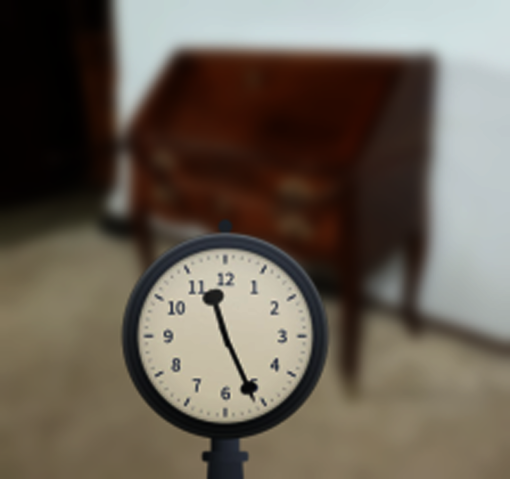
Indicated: 11,26
